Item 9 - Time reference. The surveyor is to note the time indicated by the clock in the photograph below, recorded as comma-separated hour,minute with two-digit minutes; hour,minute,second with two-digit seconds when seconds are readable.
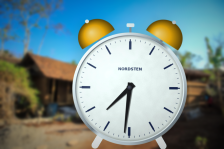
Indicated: 7,31
